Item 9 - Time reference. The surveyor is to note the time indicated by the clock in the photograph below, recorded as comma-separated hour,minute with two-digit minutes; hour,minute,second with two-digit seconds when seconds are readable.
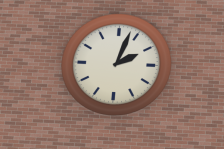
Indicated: 2,03
